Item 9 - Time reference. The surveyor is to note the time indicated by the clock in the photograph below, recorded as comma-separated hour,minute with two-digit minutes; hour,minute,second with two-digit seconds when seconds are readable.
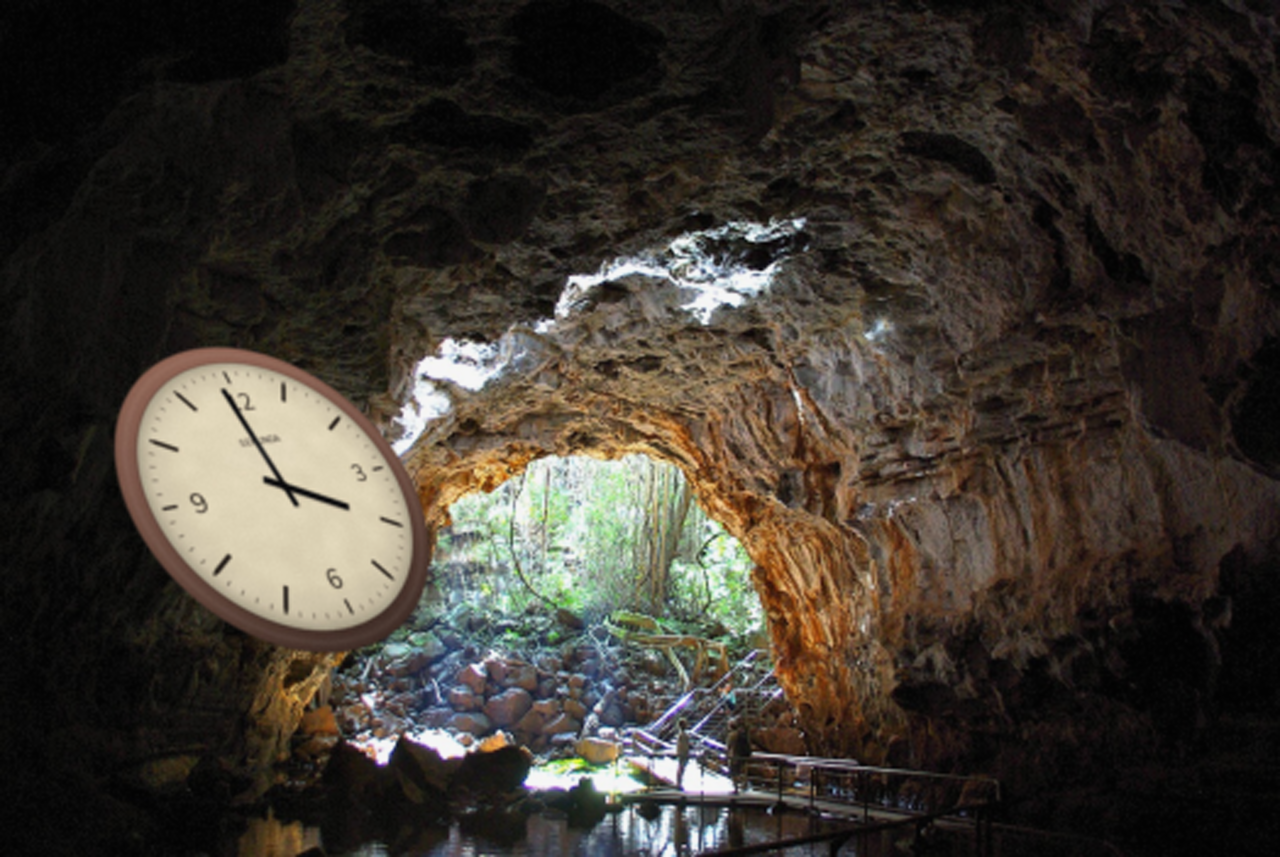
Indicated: 3,59
